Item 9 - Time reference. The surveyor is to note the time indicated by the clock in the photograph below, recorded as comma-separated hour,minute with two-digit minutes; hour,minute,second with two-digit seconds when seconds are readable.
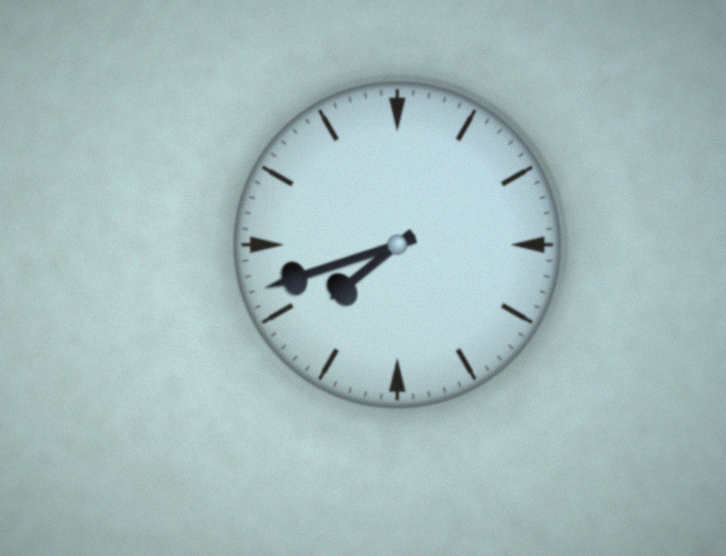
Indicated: 7,42
